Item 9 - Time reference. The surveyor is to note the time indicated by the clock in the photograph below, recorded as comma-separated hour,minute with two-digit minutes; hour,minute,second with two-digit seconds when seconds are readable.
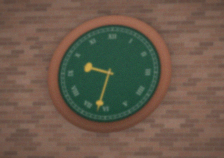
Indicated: 9,32
